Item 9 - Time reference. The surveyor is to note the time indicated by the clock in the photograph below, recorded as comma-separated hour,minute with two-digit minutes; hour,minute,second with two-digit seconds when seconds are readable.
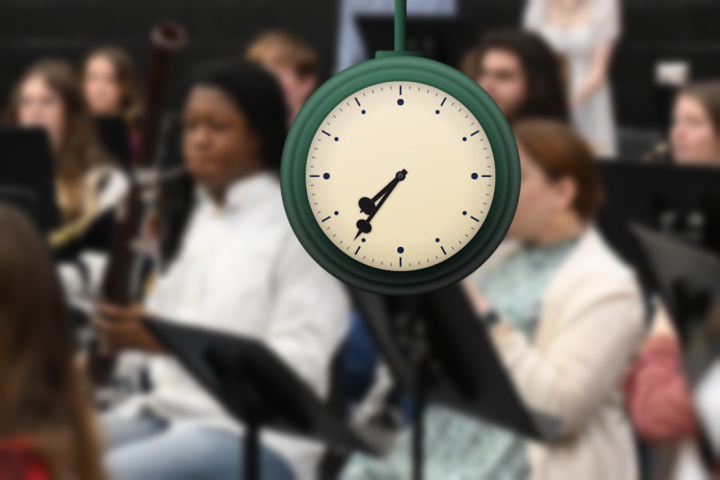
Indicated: 7,36
